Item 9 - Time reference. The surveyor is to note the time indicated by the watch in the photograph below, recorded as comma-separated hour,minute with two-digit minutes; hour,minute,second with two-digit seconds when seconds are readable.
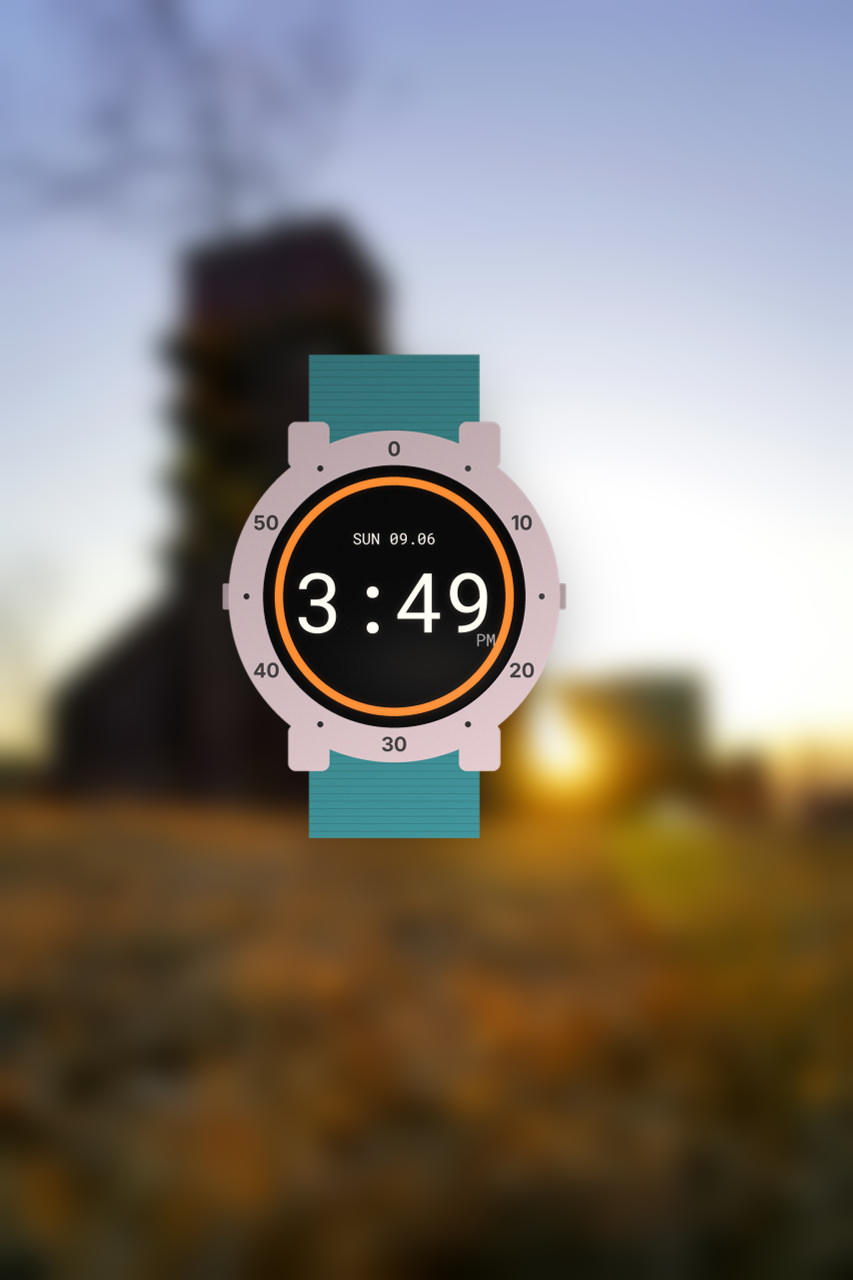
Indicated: 3,49
